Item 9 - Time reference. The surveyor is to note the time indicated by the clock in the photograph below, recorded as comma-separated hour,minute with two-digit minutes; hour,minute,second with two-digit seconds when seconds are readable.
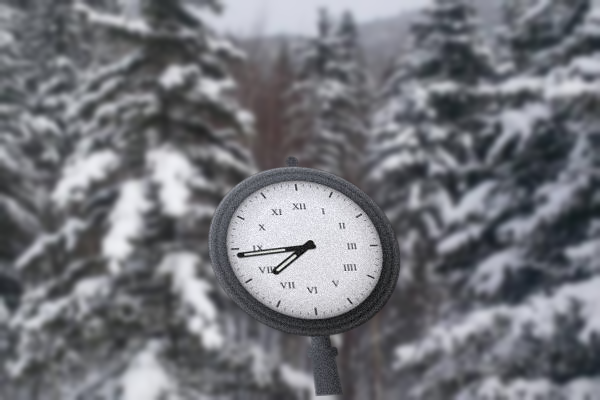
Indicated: 7,44
